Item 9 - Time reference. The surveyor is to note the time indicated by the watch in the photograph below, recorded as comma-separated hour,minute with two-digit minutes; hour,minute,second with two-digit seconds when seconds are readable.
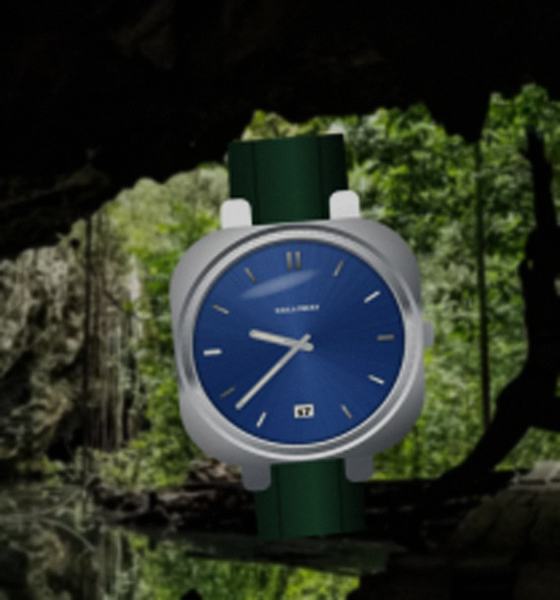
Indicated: 9,38
